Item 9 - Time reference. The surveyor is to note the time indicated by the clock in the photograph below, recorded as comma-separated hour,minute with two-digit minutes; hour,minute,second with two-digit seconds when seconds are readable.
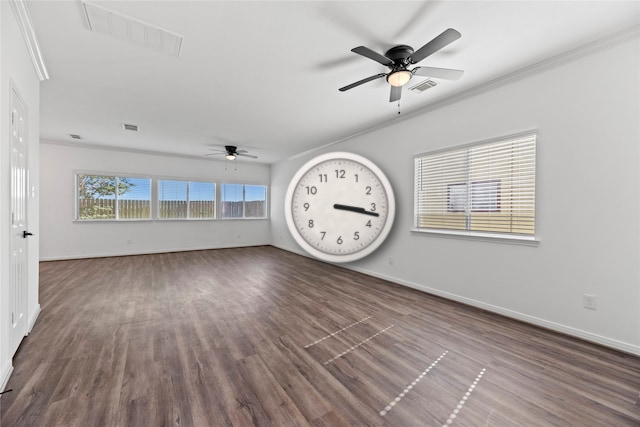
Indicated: 3,17
